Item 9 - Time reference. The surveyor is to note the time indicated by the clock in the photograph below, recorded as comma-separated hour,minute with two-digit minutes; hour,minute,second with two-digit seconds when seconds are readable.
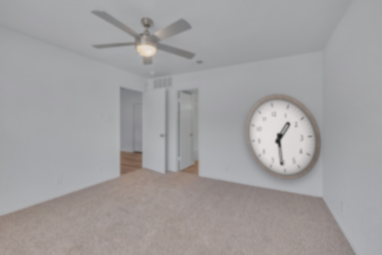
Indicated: 1,31
